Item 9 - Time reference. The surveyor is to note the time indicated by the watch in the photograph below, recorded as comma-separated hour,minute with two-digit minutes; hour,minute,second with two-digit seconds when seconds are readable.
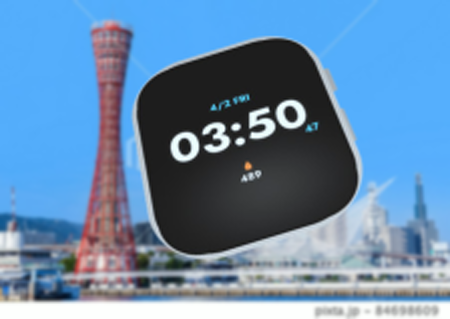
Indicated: 3,50
